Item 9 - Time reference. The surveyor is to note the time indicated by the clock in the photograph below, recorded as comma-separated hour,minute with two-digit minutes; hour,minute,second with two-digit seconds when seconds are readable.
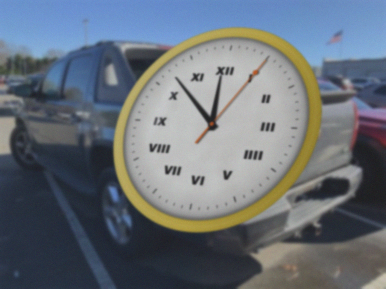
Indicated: 11,52,05
